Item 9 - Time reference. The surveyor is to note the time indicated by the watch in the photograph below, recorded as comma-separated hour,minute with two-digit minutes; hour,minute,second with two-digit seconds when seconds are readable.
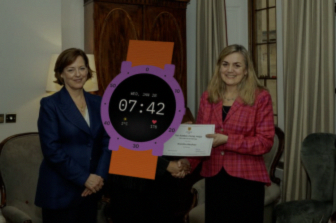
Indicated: 7,42
